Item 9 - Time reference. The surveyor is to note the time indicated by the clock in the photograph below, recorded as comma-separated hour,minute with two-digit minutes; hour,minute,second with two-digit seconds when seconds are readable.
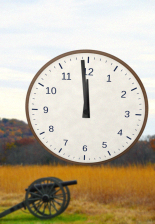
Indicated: 11,59
